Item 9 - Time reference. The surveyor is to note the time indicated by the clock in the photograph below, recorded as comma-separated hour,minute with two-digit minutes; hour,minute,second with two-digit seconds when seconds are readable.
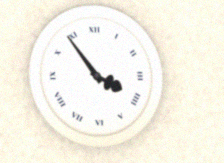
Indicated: 3,54
